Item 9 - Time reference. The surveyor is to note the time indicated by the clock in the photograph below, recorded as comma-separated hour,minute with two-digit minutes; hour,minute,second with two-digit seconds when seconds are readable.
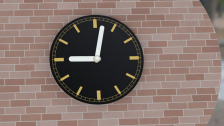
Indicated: 9,02
